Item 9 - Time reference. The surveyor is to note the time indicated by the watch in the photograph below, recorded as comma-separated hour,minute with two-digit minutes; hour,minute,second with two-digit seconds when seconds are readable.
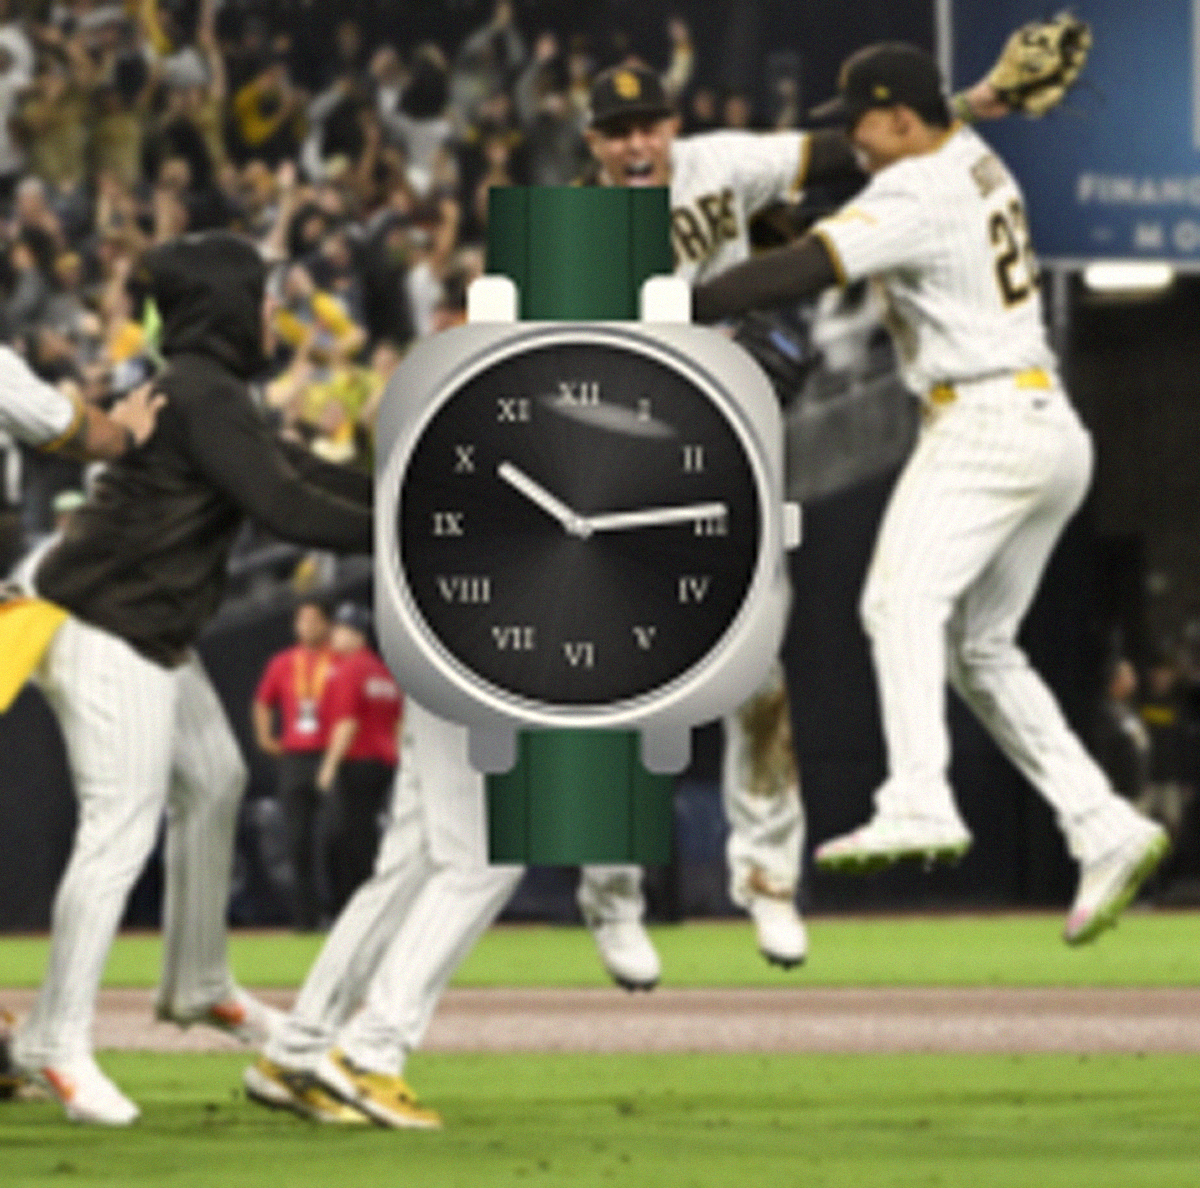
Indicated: 10,14
